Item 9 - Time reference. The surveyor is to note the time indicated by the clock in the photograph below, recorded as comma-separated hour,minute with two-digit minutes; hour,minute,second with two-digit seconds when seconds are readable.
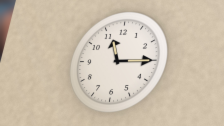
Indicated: 11,15
